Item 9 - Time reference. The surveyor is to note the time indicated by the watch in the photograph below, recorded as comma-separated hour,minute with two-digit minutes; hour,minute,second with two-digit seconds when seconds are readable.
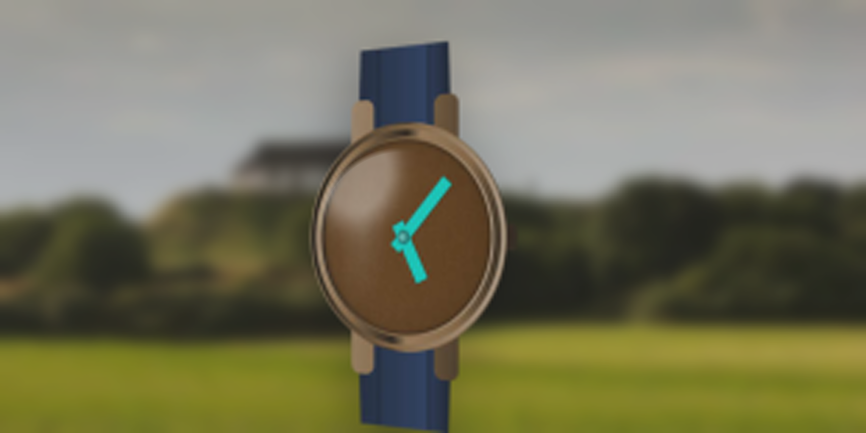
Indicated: 5,07
